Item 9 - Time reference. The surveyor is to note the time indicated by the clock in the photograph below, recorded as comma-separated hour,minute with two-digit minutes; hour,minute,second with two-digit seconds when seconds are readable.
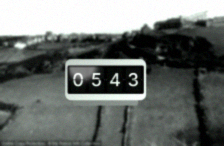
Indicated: 5,43
